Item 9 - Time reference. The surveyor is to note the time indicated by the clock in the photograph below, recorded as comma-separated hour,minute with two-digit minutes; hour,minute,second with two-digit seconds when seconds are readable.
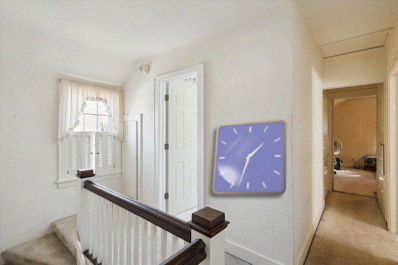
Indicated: 1,33
